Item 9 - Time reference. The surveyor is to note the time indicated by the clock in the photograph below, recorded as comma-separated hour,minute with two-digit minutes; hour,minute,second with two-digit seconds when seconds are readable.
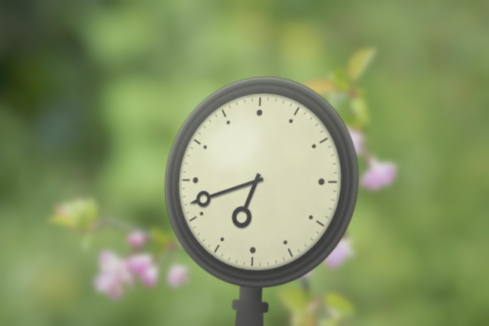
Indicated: 6,42
